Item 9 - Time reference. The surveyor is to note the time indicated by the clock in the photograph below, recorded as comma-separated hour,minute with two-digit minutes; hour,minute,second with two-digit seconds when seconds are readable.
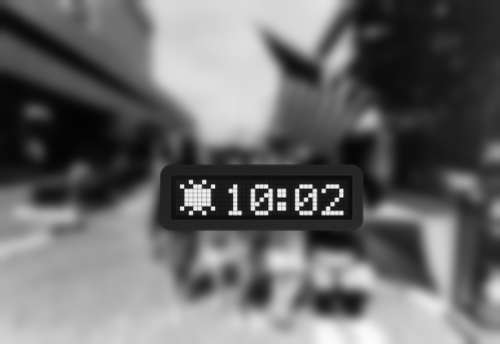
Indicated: 10,02
